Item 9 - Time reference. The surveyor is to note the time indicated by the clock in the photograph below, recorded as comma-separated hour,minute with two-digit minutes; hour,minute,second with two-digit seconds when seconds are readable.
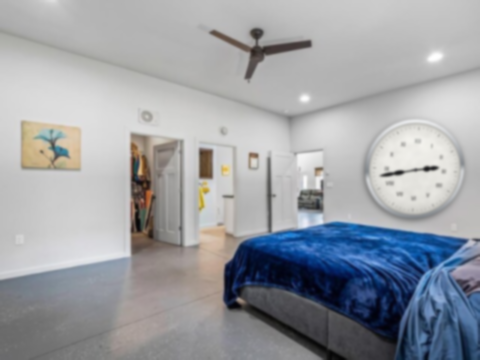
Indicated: 2,43
